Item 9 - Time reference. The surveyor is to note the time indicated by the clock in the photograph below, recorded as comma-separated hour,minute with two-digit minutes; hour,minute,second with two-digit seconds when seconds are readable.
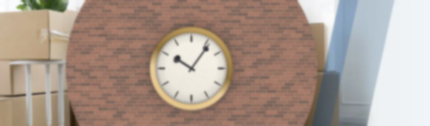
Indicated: 10,06
